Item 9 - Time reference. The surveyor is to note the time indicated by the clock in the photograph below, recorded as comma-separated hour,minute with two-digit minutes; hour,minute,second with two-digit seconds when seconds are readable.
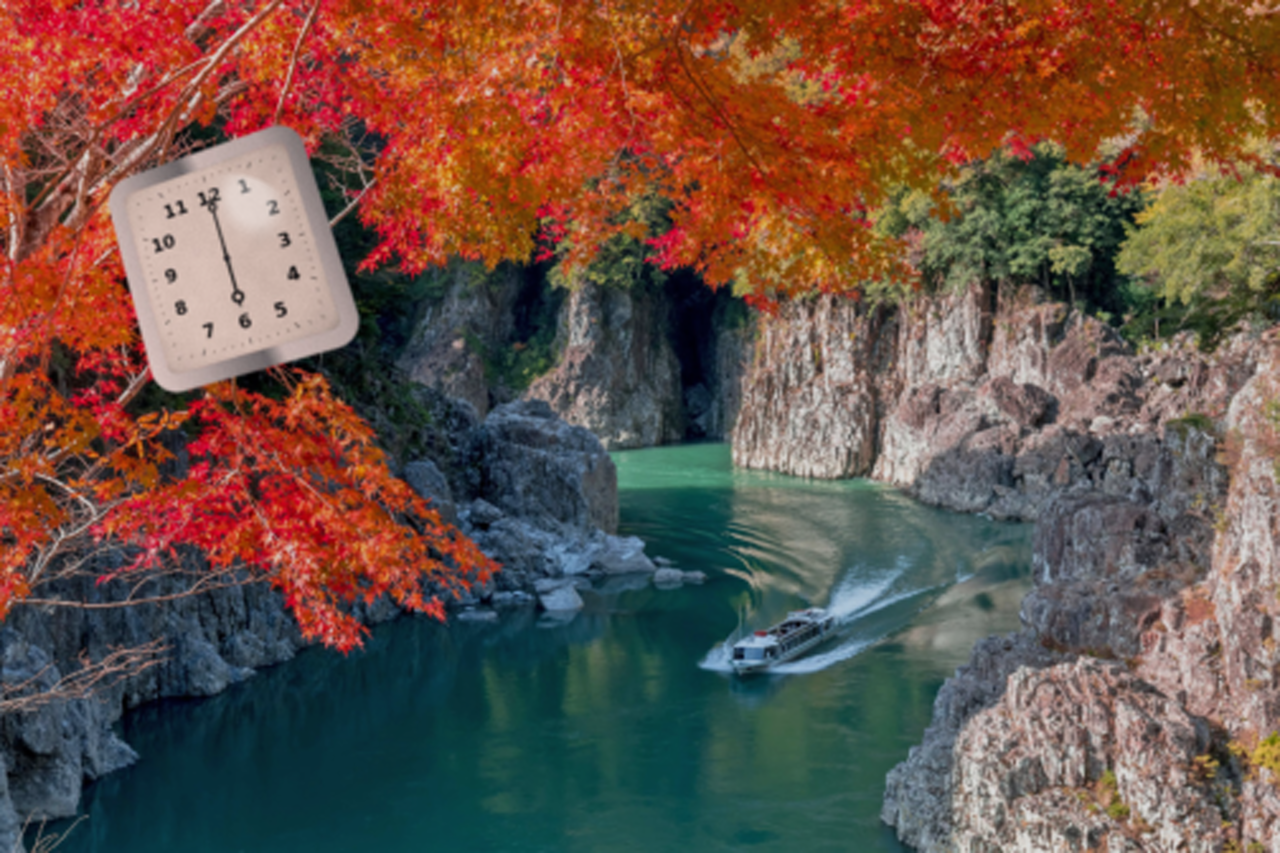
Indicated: 6,00
